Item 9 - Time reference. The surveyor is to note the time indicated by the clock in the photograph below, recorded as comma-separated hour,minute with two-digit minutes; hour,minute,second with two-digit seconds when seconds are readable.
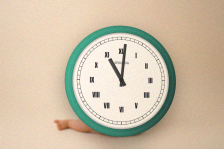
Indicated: 11,01
